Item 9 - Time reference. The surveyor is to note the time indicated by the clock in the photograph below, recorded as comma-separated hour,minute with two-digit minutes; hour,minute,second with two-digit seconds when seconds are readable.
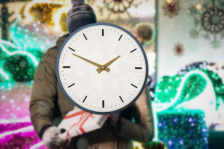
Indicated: 1,49
